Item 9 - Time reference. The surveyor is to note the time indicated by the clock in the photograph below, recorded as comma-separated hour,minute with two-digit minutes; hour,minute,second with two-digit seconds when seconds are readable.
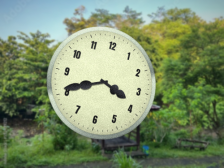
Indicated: 3,41
